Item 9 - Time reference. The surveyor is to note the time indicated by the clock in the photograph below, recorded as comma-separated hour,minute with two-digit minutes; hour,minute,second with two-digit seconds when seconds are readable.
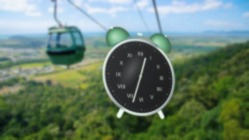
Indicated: 12,33
